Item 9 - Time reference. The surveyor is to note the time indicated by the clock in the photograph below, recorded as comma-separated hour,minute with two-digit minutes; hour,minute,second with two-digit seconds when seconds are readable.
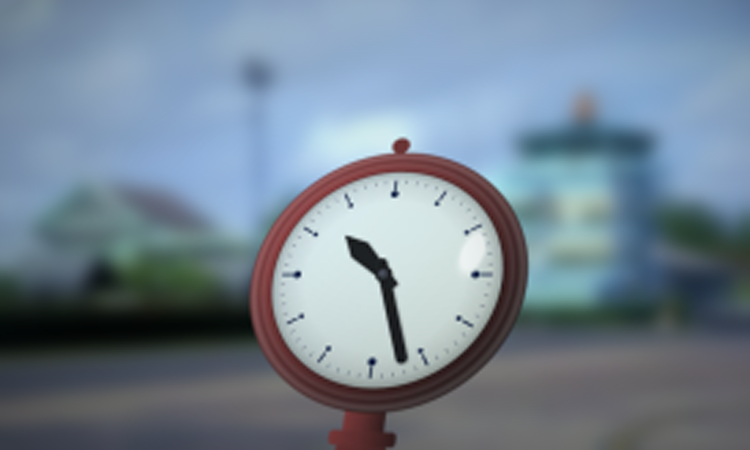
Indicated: 10,27
